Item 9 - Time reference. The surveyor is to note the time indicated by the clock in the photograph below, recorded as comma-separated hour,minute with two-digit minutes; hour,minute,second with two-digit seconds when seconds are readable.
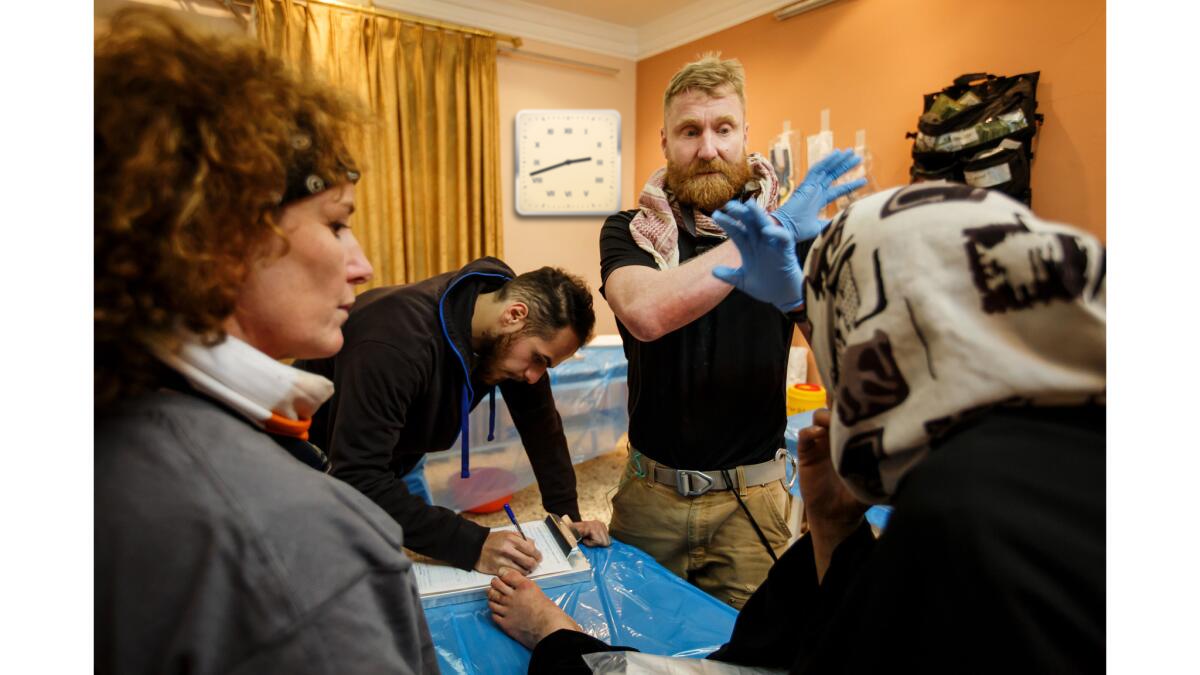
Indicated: 2,42
